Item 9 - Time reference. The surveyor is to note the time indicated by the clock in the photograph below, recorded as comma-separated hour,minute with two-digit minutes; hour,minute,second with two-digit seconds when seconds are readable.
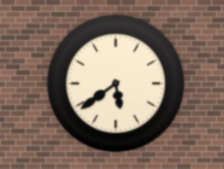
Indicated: 5,39
